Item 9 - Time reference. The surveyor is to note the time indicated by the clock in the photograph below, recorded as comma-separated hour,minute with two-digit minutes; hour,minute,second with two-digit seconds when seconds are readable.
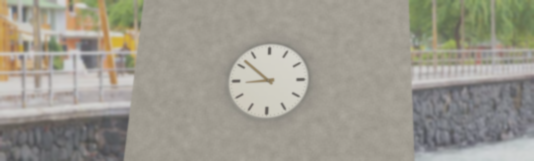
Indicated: 8,52
